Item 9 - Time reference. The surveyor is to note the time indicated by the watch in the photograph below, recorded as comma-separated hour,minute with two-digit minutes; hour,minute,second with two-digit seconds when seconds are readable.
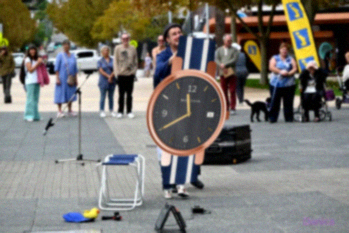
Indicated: 11,40
